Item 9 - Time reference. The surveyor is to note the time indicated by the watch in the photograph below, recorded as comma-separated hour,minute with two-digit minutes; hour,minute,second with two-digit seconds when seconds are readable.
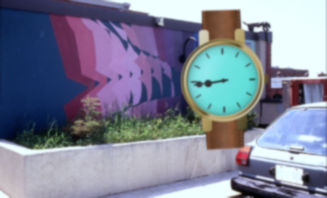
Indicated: 8,44
